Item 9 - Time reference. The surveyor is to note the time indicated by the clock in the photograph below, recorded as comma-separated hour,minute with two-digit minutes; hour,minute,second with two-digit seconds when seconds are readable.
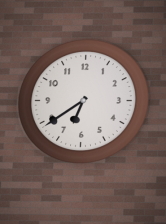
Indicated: 6,39
